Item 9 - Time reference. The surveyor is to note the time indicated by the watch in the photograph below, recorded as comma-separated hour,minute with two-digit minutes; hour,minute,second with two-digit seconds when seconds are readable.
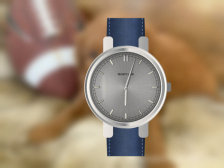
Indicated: 6,03
